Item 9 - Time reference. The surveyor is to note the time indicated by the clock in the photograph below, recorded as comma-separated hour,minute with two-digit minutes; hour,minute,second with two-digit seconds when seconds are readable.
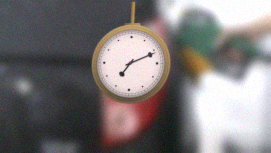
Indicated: 7,11
